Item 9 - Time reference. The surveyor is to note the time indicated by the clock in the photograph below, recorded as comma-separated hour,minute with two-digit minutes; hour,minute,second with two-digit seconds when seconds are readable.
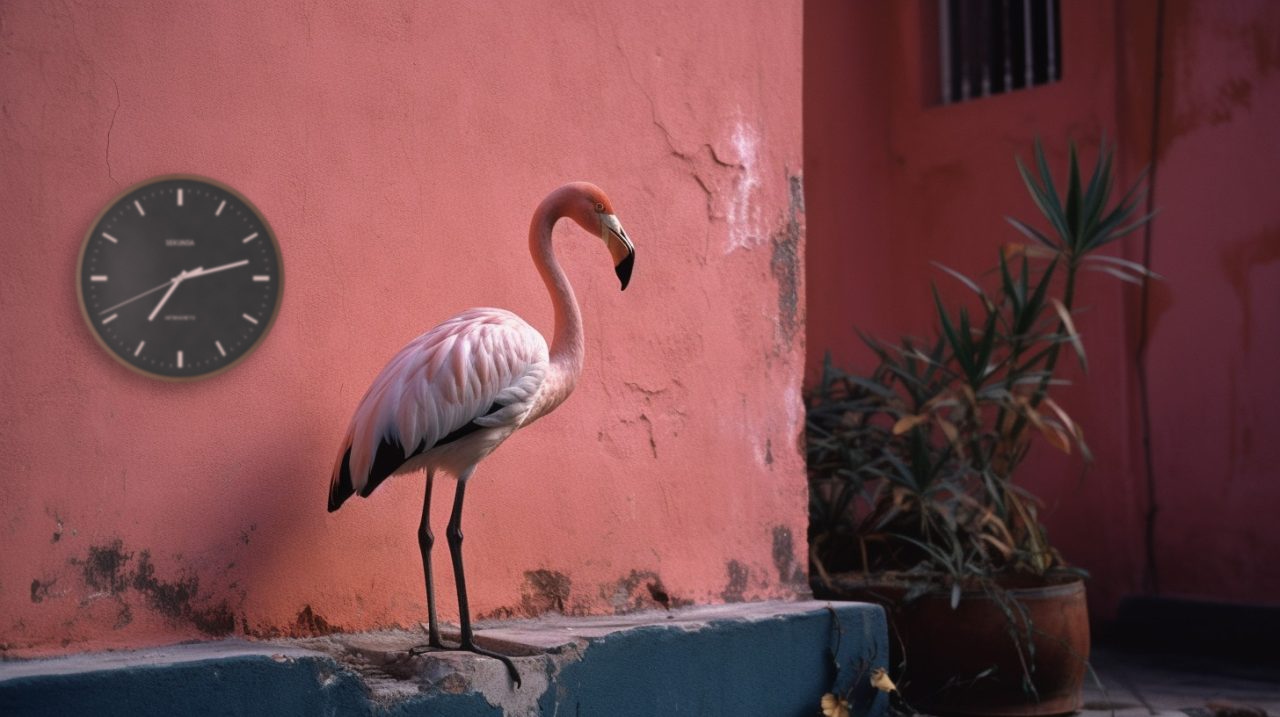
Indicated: 7,12,41
